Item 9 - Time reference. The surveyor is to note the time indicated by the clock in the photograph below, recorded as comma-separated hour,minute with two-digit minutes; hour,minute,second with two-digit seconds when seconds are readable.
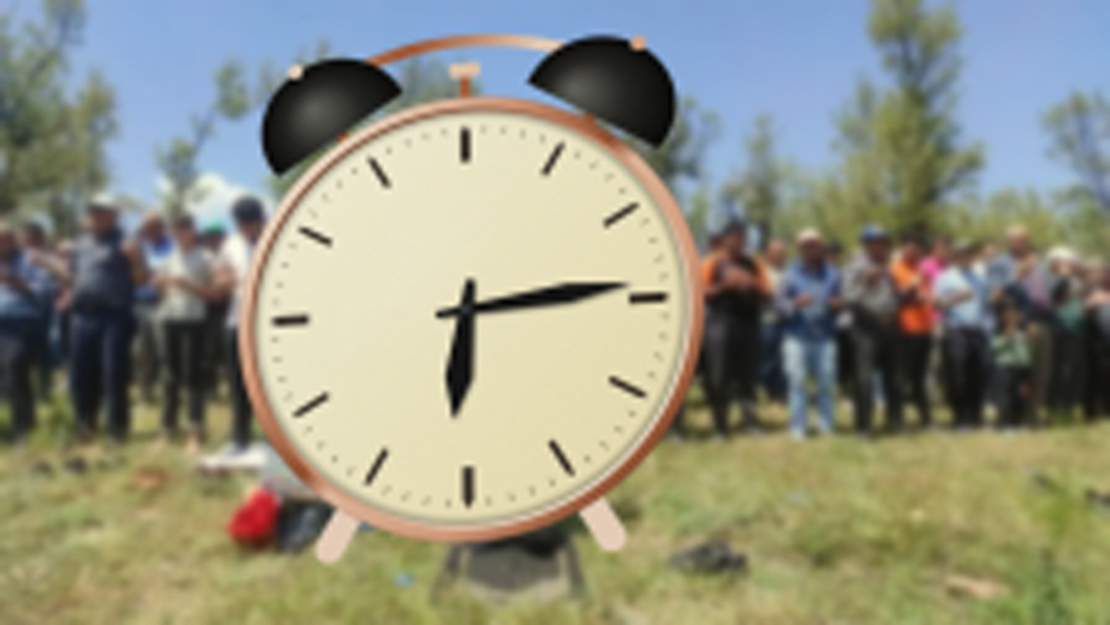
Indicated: 6,14
